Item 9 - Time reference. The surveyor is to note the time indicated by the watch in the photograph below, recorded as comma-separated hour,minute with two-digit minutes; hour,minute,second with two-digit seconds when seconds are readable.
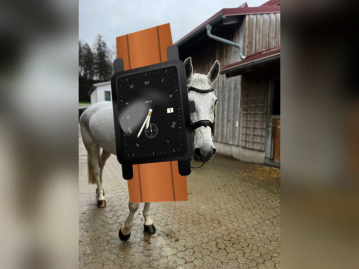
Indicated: 6,36
